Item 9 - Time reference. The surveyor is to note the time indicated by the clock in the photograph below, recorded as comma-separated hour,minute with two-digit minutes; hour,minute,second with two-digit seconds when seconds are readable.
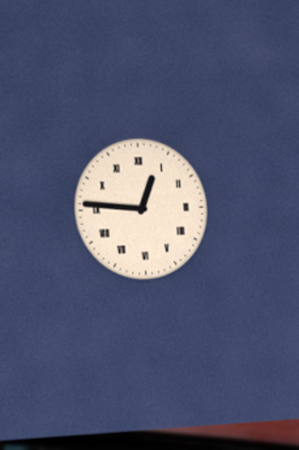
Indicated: 12,46
